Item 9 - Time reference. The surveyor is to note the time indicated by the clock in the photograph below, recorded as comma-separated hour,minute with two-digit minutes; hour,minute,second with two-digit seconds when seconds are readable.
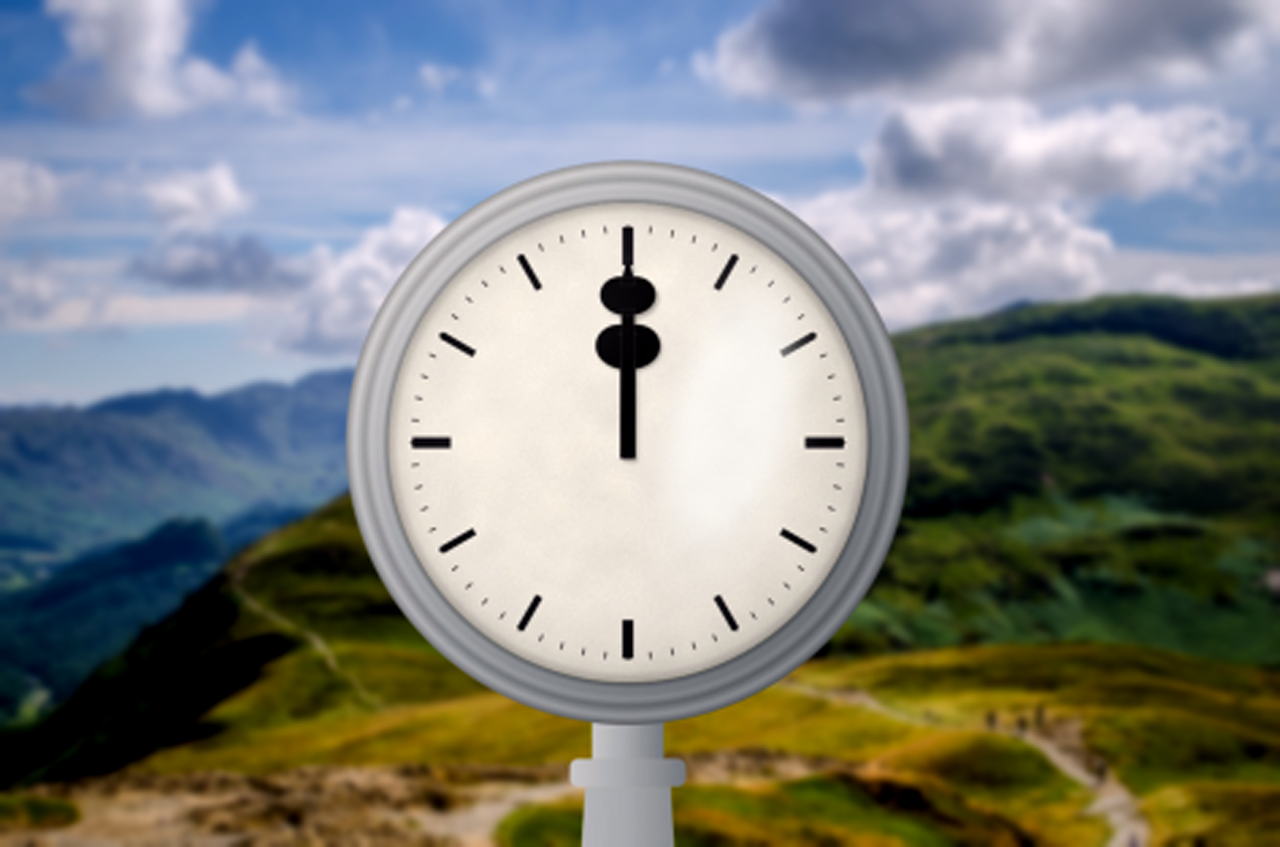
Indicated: 12,00
